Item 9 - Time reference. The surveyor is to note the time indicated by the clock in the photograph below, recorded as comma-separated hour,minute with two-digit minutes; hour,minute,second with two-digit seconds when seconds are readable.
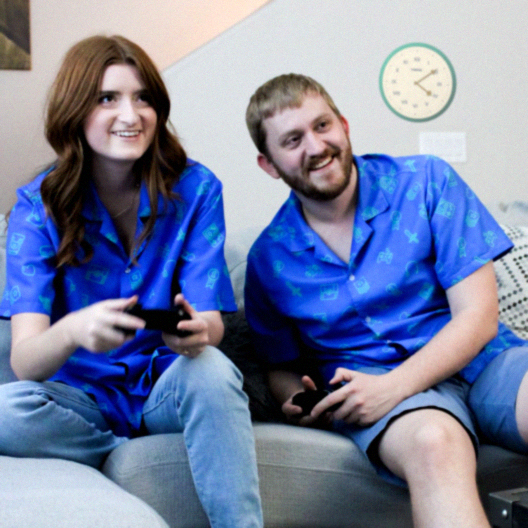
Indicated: 4,09
